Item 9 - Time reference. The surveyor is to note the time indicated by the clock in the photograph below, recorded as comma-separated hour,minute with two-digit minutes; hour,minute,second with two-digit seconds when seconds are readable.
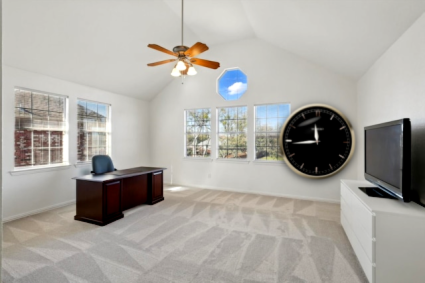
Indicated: 11,44
